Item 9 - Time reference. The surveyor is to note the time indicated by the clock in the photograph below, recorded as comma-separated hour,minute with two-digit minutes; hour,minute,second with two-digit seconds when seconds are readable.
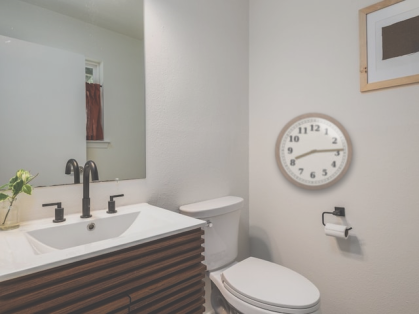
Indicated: 8,14
